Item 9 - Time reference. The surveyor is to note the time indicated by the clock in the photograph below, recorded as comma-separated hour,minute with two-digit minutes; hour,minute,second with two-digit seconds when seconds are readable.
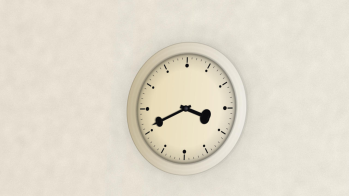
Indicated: 3,41
